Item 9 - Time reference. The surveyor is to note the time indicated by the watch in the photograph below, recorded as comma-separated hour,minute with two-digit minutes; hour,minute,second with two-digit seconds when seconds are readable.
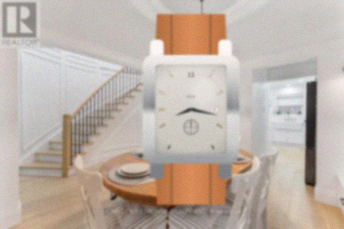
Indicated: 8,17
